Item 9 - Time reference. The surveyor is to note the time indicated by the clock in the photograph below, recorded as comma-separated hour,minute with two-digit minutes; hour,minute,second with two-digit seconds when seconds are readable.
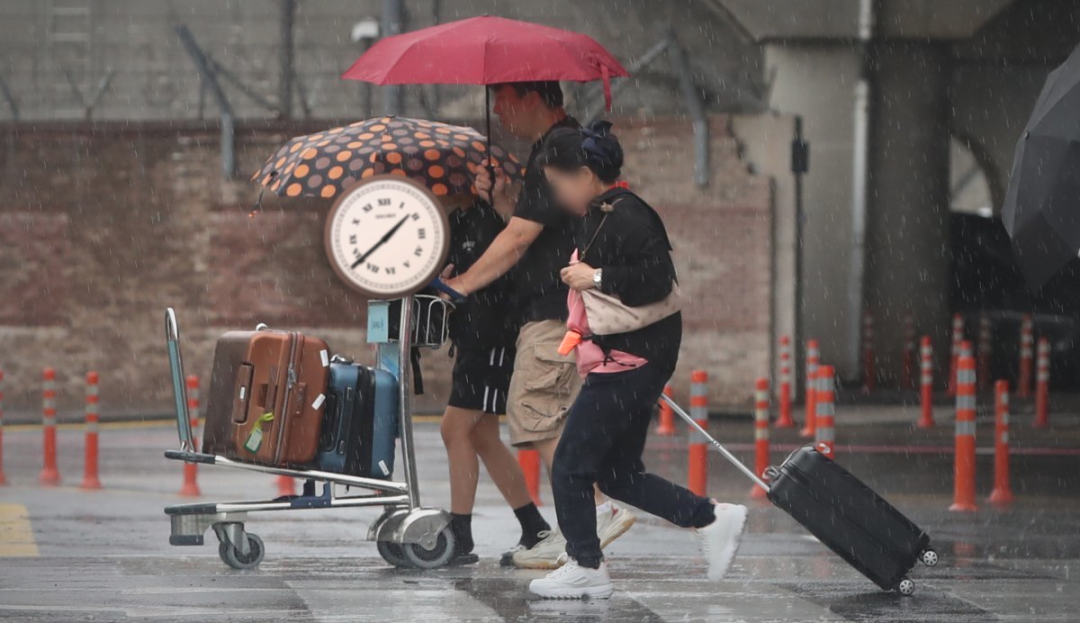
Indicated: 1,39
